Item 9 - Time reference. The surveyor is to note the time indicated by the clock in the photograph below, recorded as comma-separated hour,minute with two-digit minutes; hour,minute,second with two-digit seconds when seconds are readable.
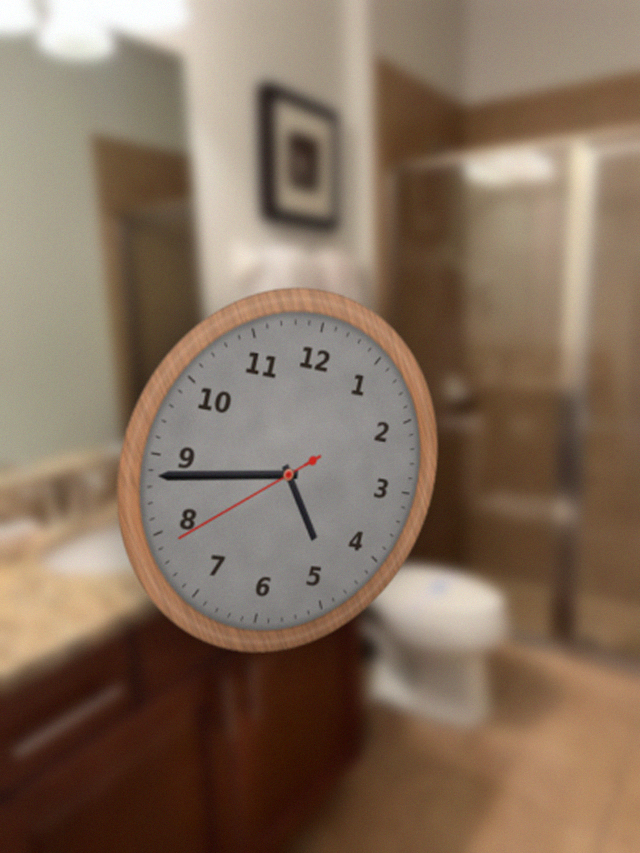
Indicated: 4,43,39
